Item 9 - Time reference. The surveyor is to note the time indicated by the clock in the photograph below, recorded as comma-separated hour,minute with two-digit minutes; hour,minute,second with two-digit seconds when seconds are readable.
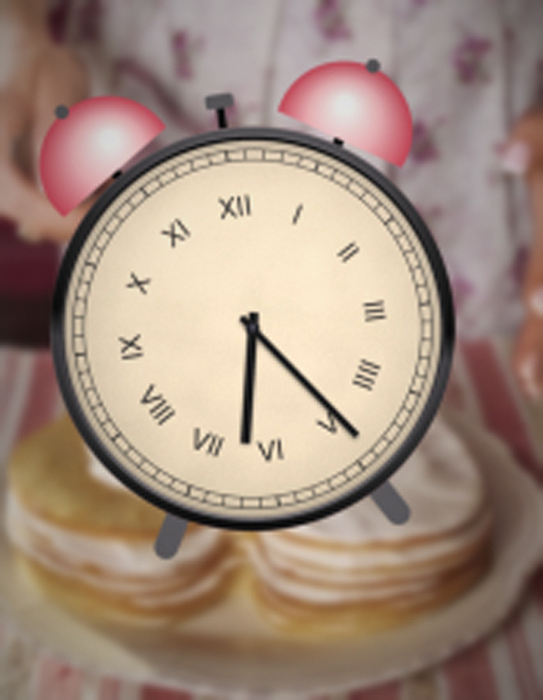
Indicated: 6,24
